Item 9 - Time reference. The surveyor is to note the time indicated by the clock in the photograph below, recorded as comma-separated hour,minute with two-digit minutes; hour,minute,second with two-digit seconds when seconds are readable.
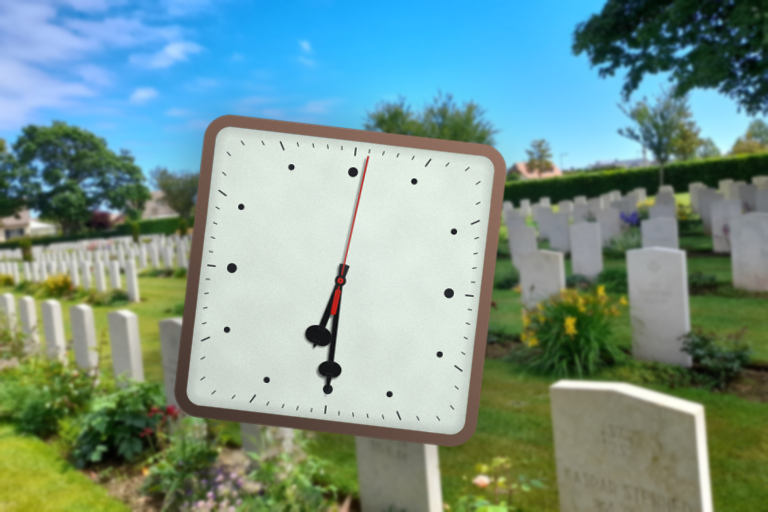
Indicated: 6,30,01
